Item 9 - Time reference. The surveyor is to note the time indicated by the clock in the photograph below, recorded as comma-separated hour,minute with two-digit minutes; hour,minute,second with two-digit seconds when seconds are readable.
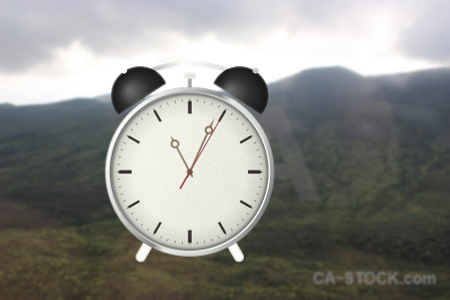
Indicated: 11,04,05
